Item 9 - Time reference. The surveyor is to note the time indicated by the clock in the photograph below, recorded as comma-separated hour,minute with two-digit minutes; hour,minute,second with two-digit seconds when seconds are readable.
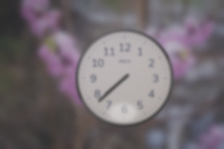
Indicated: 7,38
